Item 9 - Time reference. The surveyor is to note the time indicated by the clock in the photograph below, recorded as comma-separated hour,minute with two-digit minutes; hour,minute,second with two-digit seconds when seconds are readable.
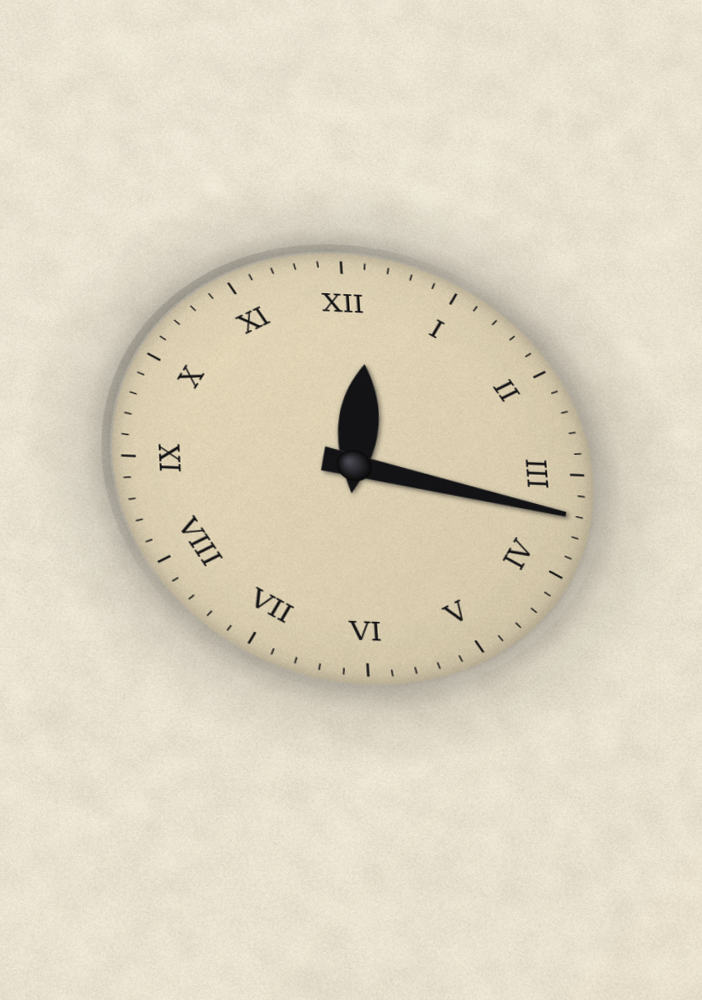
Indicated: 12,17
